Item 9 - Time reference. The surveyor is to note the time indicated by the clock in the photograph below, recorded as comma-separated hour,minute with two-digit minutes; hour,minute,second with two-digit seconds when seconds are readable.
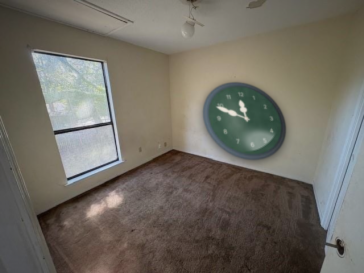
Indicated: 11,49
